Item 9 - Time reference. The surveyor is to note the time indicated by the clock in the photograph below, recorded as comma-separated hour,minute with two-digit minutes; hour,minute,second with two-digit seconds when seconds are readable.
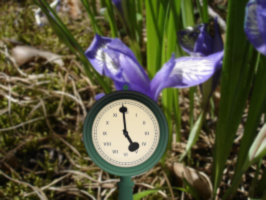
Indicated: 4,59
